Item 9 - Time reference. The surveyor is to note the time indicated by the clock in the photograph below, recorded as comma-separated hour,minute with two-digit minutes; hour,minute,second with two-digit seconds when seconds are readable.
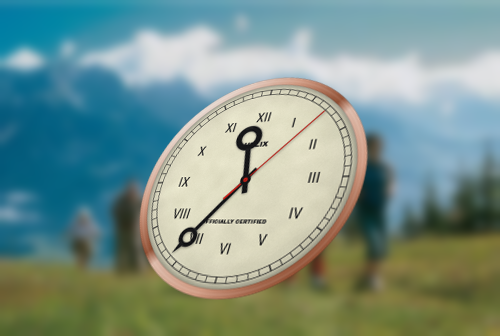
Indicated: 11,36,07
